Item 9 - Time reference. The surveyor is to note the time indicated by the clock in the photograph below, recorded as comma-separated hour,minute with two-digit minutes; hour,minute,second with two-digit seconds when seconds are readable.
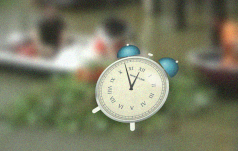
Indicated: 11,53
